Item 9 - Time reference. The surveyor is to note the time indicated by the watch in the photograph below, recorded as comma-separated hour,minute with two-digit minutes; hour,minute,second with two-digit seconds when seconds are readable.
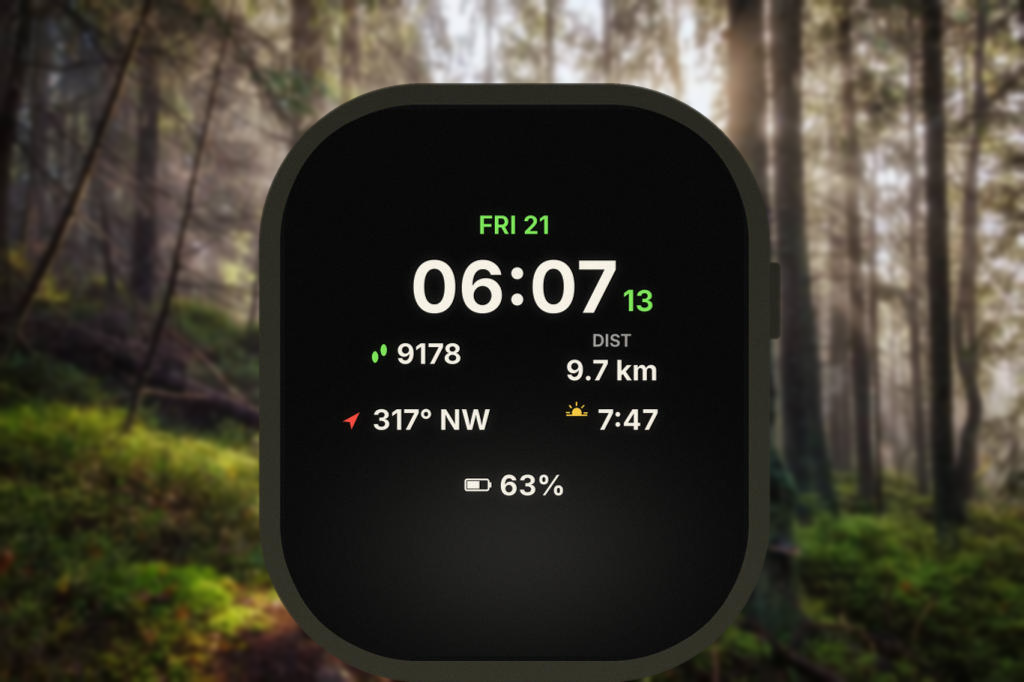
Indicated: 6,07,13
